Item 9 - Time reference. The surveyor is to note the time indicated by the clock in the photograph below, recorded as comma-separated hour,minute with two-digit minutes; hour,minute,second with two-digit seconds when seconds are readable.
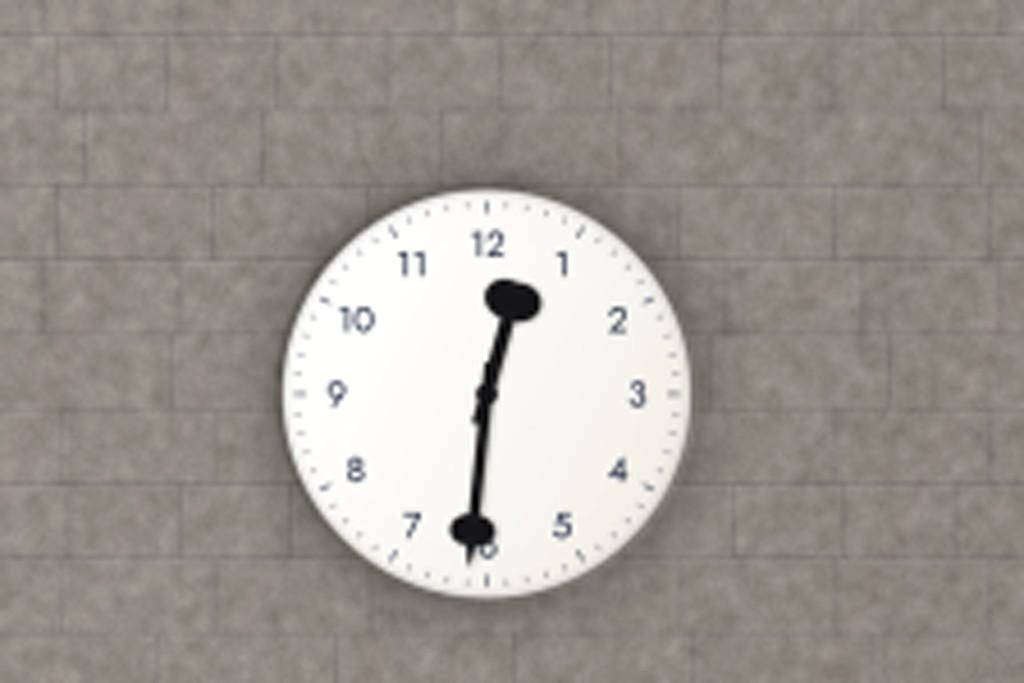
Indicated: 12,31
